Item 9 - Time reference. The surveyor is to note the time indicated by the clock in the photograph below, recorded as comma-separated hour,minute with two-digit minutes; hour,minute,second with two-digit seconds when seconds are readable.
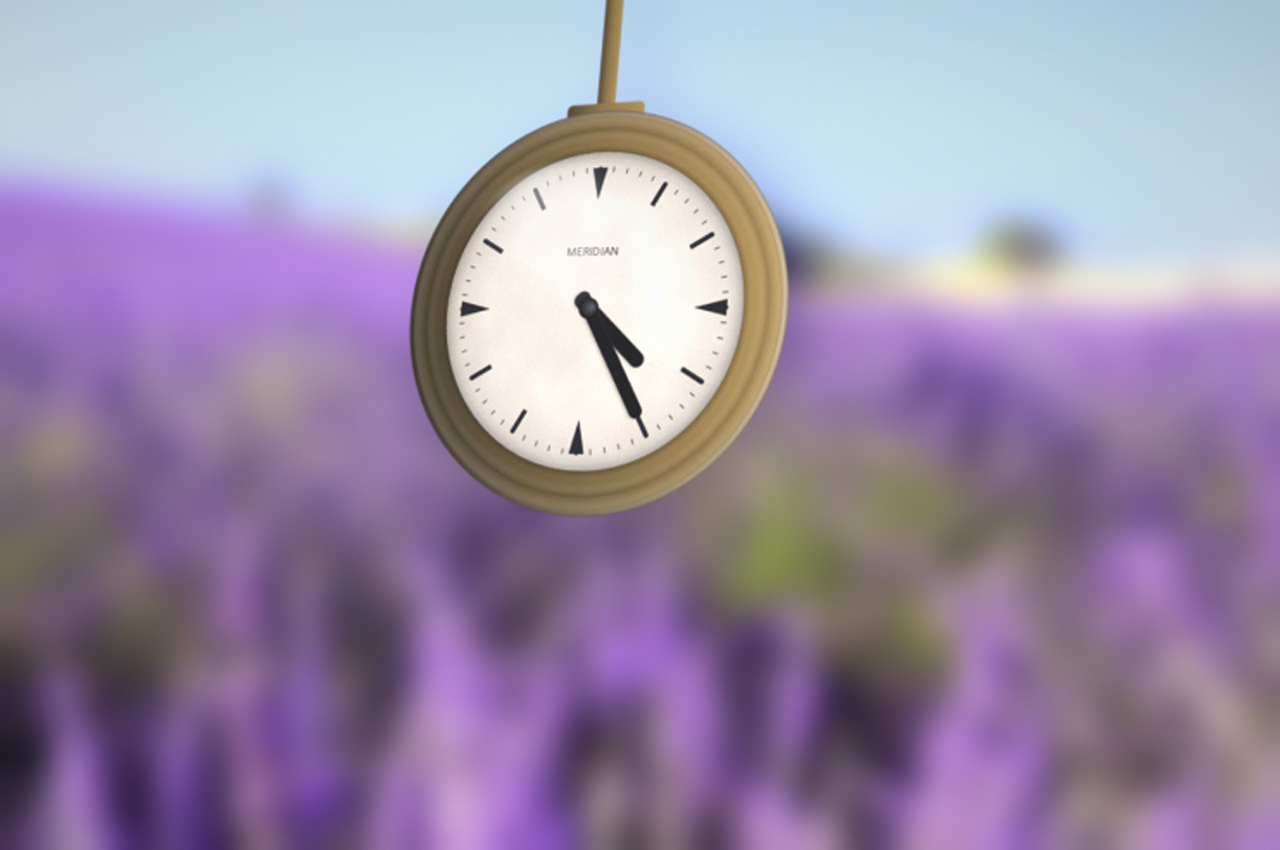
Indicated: 4,25
